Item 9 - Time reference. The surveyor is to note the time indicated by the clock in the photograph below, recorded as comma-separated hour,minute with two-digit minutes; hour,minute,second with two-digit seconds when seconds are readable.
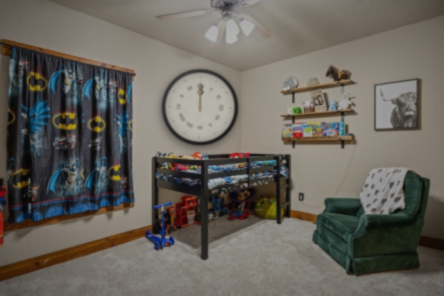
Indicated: 12,00
